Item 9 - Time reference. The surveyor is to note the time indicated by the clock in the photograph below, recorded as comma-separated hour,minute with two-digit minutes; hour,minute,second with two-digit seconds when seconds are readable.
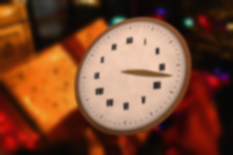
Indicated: 3,17
